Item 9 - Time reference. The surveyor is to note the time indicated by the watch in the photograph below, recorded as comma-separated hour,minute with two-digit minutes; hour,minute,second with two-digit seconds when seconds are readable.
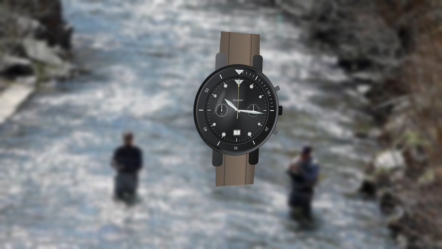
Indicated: 10,16
